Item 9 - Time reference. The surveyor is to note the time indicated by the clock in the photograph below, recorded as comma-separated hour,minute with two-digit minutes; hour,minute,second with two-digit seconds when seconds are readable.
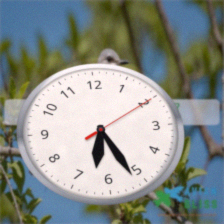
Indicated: 6,26,10
